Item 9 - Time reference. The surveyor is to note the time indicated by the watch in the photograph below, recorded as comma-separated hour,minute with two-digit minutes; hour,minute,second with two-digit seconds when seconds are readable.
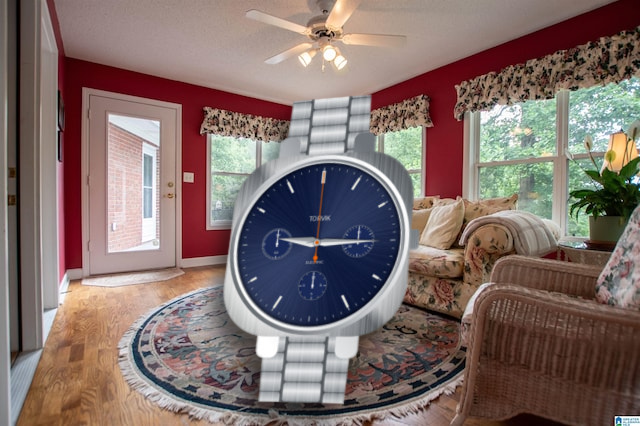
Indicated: 9,15
